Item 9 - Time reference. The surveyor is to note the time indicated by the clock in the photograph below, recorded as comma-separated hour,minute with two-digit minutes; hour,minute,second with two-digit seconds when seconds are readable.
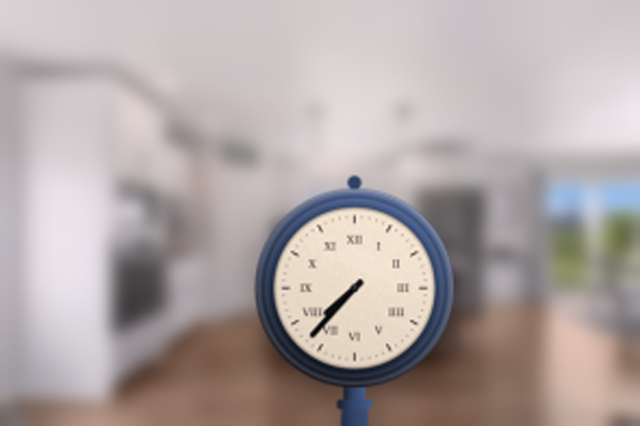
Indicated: 7,37
